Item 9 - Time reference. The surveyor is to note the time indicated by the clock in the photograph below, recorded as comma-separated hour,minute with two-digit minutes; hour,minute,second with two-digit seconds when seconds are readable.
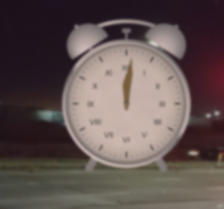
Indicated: 12,01
